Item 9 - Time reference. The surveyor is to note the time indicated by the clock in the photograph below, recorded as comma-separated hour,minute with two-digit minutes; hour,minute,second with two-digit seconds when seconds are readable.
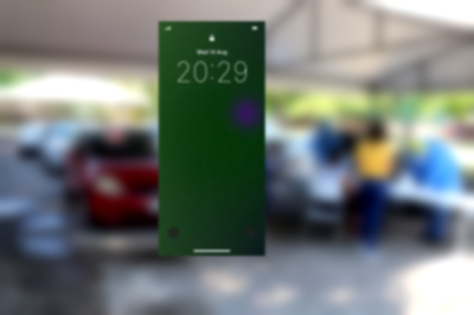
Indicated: 20,29
